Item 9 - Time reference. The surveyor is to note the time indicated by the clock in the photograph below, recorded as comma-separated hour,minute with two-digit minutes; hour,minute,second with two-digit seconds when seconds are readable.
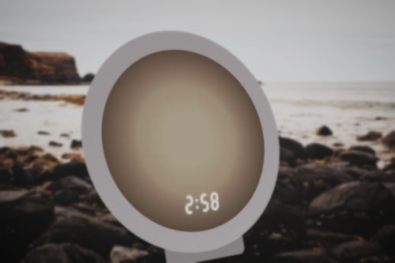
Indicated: 2,58
